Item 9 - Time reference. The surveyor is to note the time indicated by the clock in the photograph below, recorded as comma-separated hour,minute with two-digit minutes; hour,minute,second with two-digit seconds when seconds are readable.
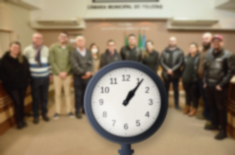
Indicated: 1,06
